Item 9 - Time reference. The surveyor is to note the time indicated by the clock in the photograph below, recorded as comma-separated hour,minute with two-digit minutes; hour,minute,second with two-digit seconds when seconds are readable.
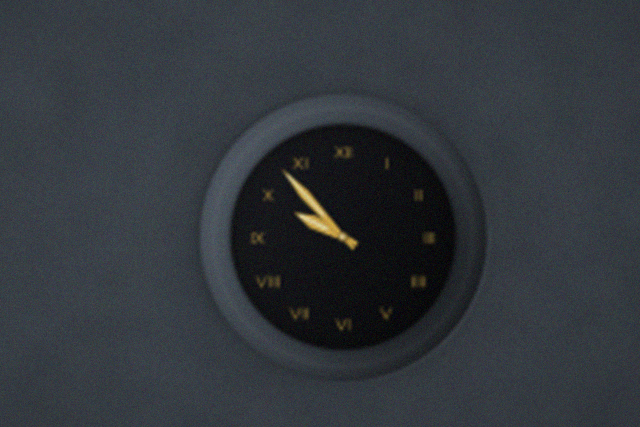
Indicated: 9,53
